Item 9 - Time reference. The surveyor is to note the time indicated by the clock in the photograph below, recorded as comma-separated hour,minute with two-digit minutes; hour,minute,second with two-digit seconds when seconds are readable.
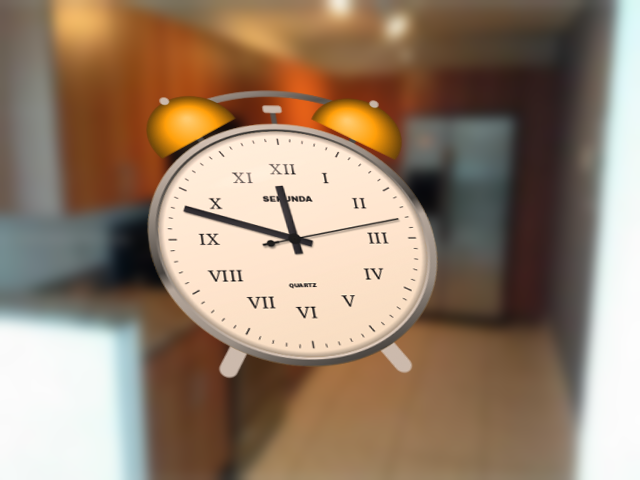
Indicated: 11,48,13
